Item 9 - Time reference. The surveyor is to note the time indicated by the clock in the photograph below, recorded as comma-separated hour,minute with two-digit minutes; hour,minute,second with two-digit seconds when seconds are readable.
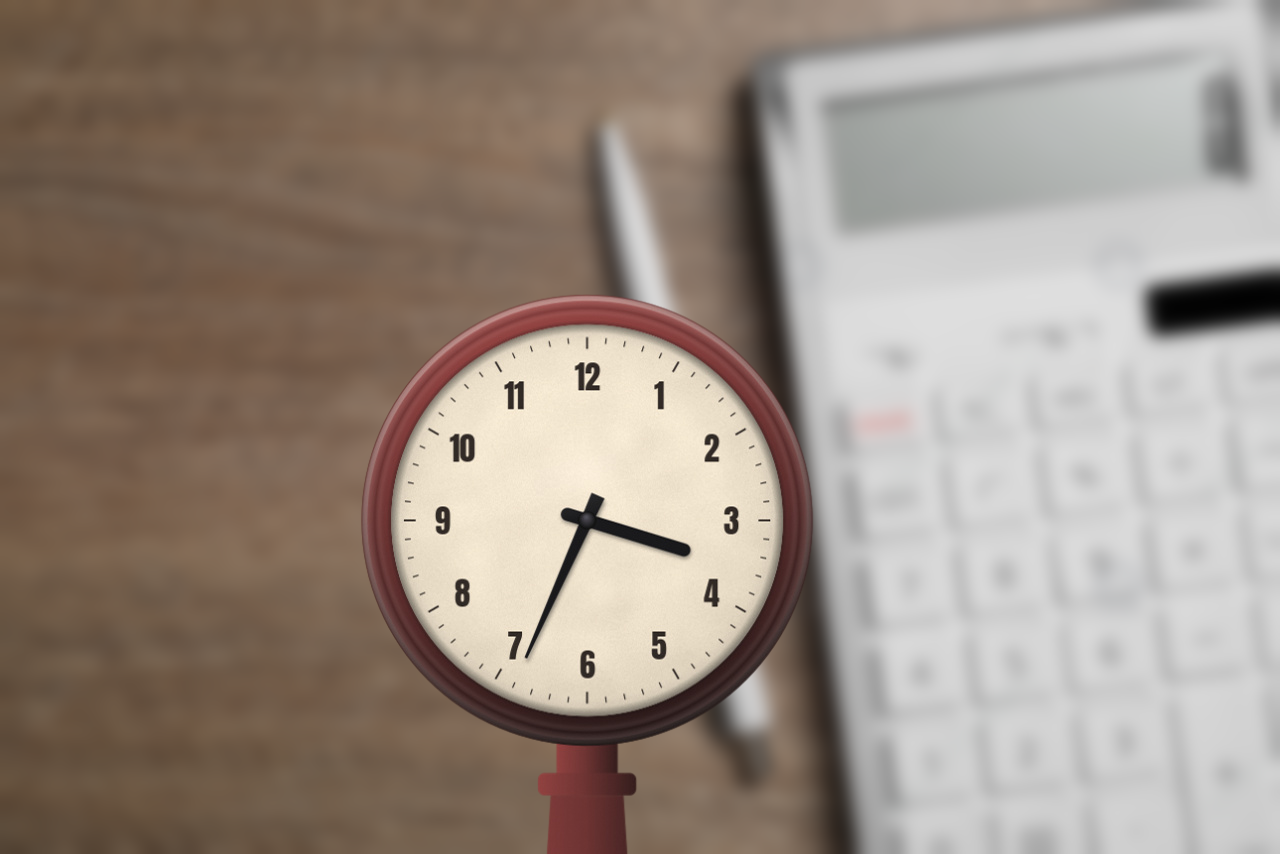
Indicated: 3,34
